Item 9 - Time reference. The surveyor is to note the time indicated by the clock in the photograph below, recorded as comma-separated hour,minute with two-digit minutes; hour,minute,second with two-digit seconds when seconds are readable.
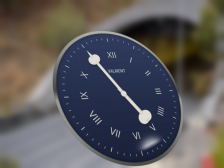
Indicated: 4,55
